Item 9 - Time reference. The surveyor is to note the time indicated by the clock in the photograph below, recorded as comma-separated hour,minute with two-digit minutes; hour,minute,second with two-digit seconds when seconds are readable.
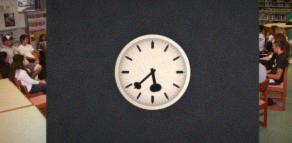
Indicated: 5,38
